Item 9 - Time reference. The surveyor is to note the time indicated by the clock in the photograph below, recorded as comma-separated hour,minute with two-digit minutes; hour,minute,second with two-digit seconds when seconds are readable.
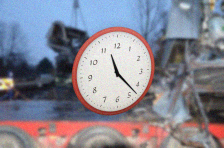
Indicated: 11,23
